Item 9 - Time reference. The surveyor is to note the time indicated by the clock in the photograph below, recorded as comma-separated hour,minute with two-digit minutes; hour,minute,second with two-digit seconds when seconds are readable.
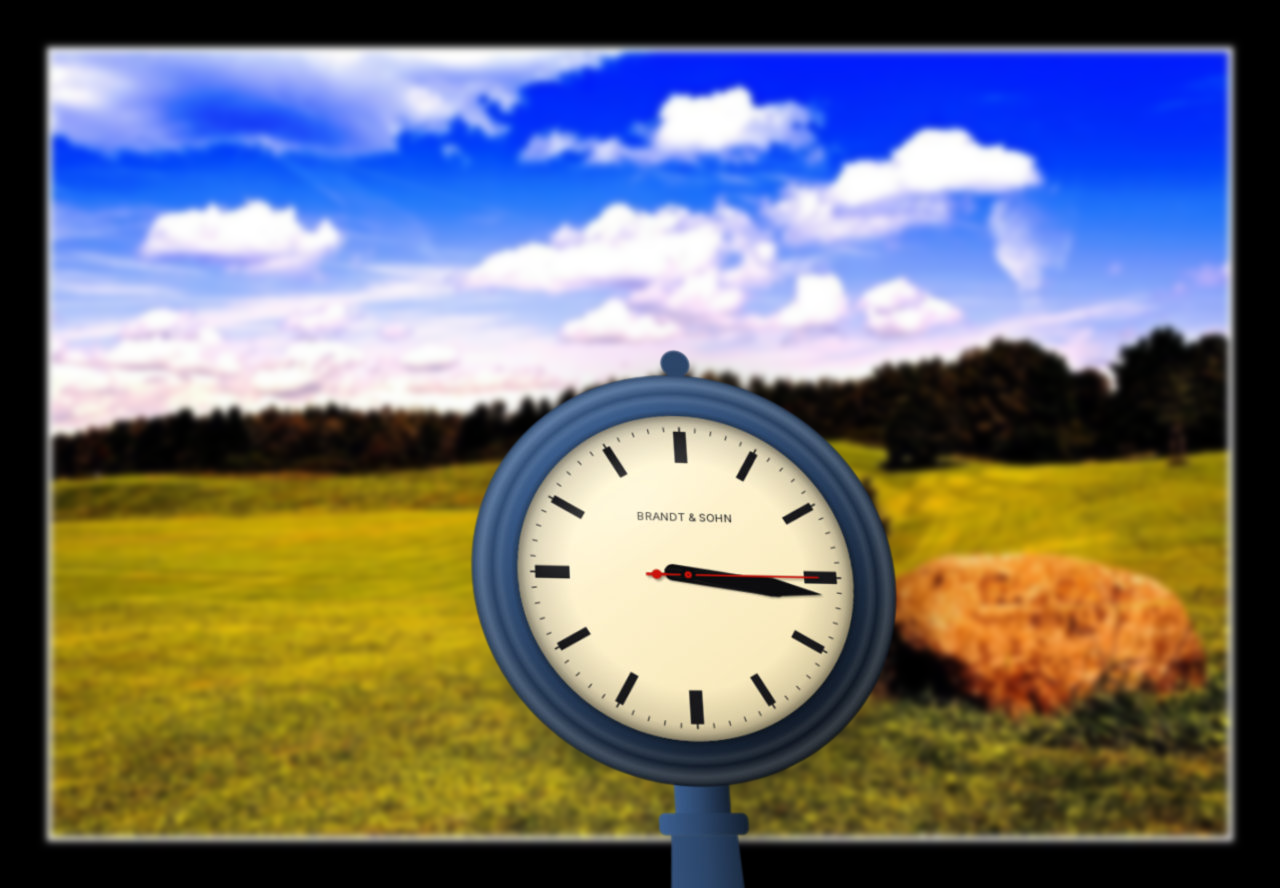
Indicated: 3,16,15
